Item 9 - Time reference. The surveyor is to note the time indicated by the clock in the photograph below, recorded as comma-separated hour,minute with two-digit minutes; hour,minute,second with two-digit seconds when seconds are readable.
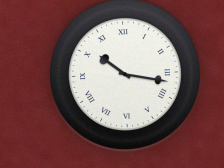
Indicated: 10,17
